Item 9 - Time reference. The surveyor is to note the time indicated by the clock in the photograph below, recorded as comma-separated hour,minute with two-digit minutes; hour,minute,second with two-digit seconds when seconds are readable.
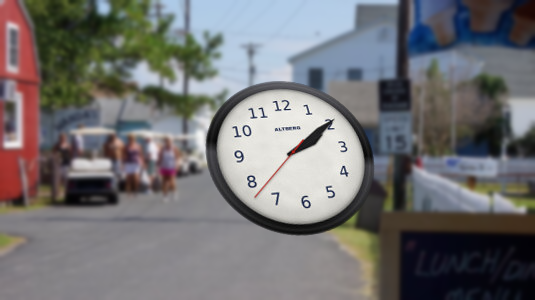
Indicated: 2,09,38
